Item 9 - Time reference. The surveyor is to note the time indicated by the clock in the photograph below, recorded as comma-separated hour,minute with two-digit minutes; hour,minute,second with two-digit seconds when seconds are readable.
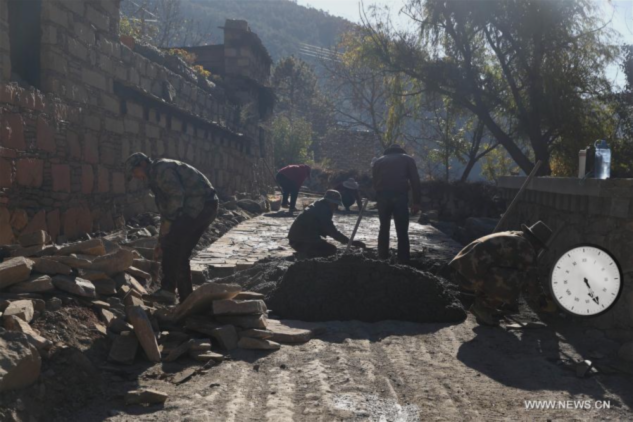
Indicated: 5,26
